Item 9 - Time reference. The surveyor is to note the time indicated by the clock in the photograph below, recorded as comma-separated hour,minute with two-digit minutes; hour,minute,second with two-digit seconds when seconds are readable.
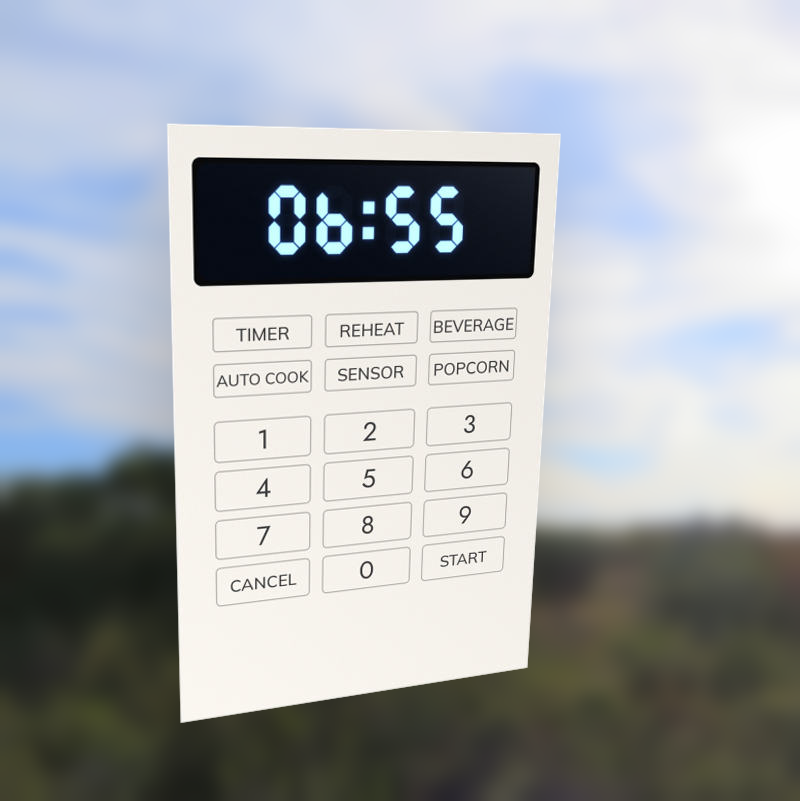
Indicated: 6,55
